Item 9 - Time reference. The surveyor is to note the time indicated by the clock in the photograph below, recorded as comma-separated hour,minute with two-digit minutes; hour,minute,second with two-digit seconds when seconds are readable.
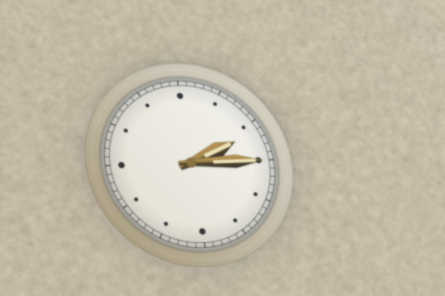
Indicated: 2,15
